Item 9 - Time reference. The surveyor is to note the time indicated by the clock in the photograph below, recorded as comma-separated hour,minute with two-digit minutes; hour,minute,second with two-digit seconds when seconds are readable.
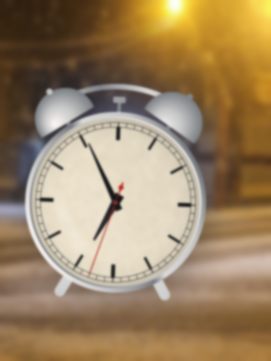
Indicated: 6,55,33
